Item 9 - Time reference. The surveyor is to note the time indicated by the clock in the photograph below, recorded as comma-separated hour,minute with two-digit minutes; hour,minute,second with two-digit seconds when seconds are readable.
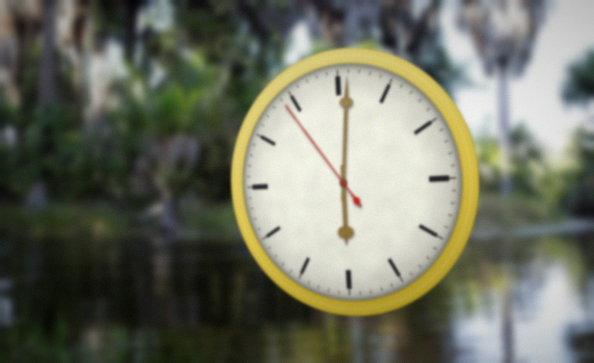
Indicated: 6,00,54
